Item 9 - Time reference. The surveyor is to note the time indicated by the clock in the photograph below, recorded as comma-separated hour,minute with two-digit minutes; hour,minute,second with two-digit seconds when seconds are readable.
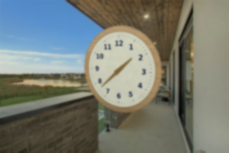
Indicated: 1,38
